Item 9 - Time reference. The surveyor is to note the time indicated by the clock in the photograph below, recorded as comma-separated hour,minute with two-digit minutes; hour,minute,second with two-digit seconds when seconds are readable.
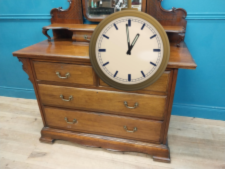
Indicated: 12,59
